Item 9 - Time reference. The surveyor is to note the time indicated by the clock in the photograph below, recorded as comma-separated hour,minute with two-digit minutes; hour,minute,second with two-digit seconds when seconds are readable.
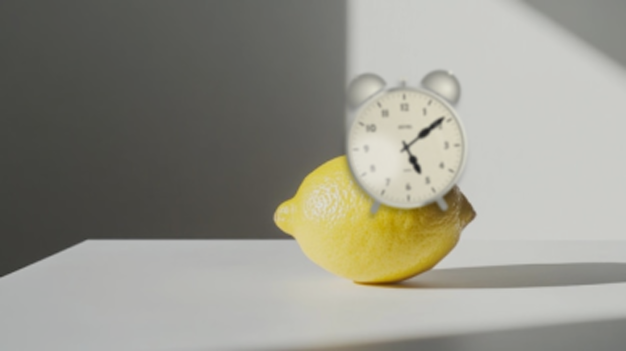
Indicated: 5,09
